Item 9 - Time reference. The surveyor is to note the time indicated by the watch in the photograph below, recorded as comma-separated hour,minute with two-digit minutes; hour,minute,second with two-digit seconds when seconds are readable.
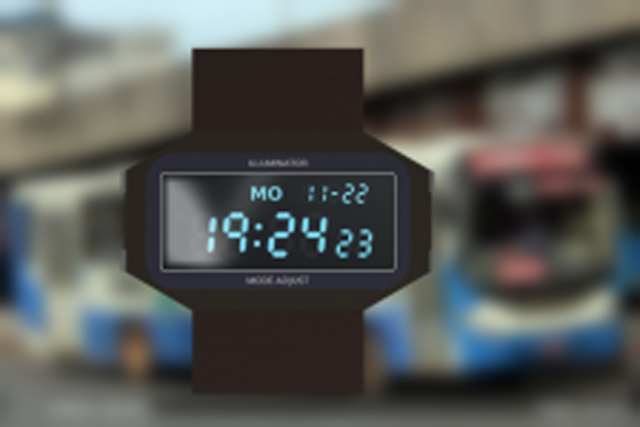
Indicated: 19,24,23
